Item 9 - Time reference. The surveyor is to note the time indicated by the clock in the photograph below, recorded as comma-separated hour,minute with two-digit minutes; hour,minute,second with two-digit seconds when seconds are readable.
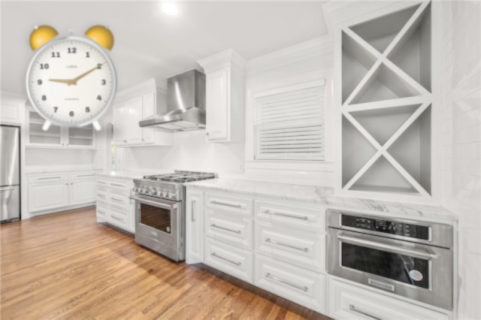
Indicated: 9,10
